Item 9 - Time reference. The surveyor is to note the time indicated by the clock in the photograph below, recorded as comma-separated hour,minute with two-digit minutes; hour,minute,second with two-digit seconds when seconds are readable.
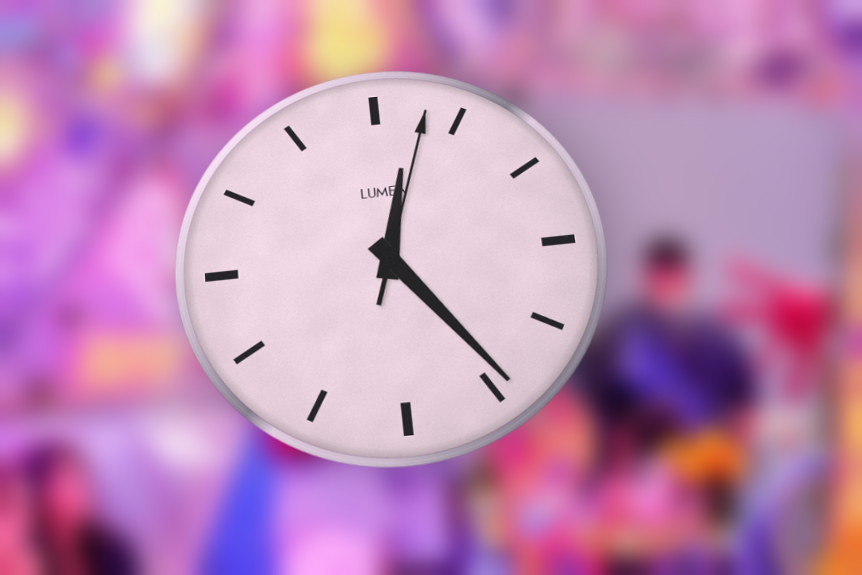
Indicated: 12,24,03
